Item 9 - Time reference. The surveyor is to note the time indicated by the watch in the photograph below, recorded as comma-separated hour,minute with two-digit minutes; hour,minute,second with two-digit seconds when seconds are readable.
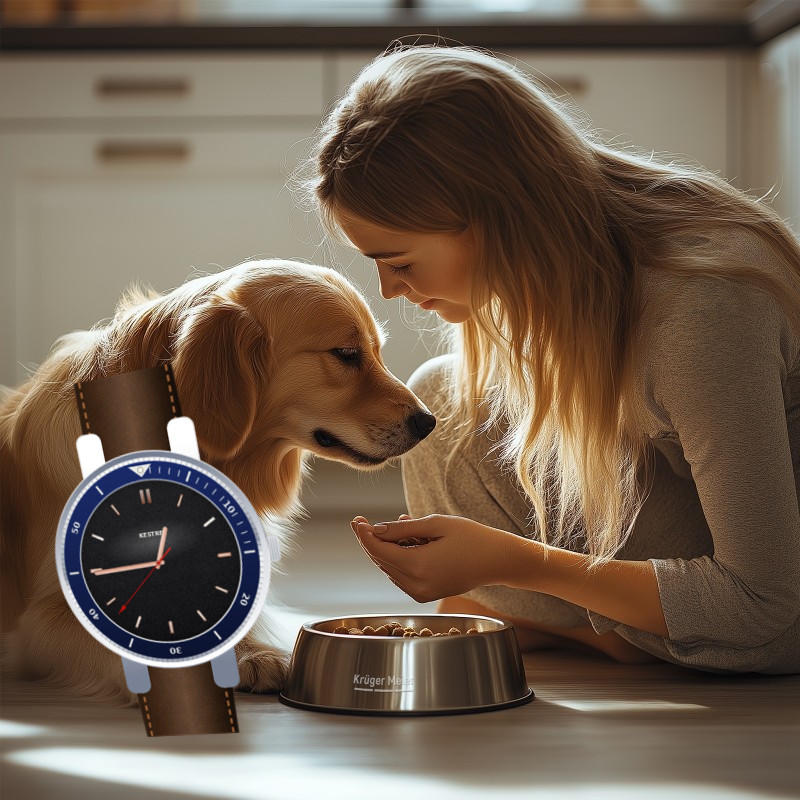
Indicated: 12,44,38
